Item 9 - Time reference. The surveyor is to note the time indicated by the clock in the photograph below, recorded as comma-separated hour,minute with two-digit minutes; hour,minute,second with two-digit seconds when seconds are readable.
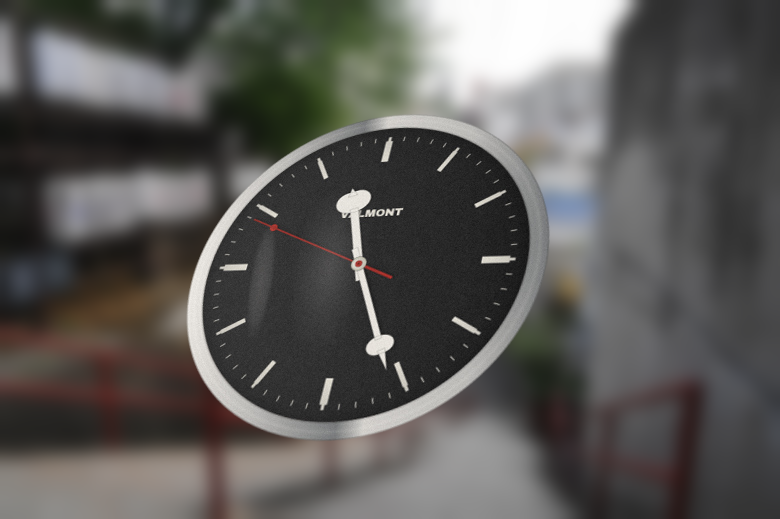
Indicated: 11,25,49
